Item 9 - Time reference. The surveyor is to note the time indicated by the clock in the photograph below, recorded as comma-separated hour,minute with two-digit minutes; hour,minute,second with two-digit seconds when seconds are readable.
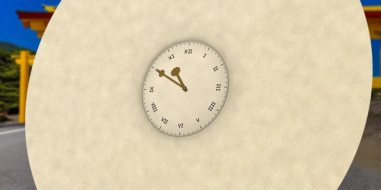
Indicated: 10,50
